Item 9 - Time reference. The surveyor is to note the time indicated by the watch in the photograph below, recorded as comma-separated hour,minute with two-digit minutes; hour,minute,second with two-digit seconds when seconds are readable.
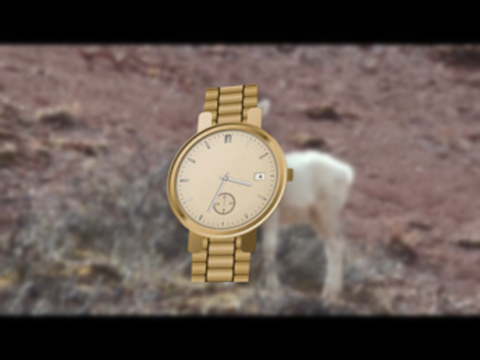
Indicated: 3,34
